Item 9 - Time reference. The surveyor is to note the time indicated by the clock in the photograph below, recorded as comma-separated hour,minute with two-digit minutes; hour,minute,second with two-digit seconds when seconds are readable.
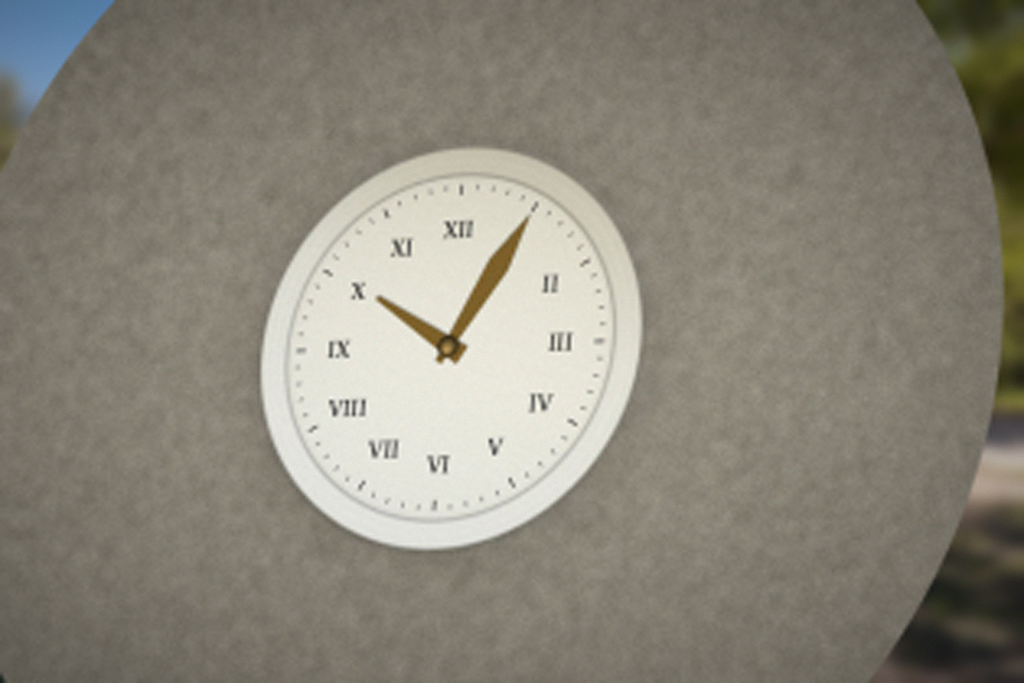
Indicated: 10,05
